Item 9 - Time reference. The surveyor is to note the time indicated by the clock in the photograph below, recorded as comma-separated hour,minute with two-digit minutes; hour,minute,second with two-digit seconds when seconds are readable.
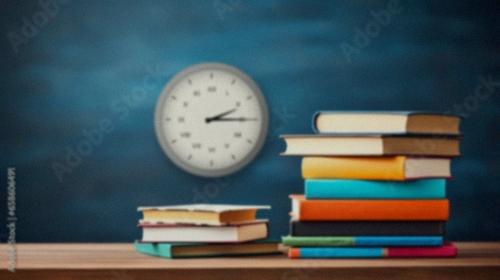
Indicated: 2,15
